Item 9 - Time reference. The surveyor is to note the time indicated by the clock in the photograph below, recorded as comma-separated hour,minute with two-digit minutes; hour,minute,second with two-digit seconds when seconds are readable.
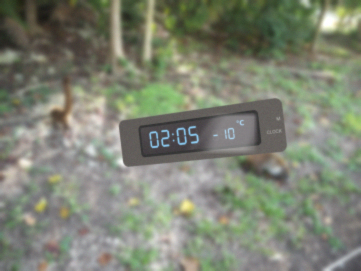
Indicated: 2,05
